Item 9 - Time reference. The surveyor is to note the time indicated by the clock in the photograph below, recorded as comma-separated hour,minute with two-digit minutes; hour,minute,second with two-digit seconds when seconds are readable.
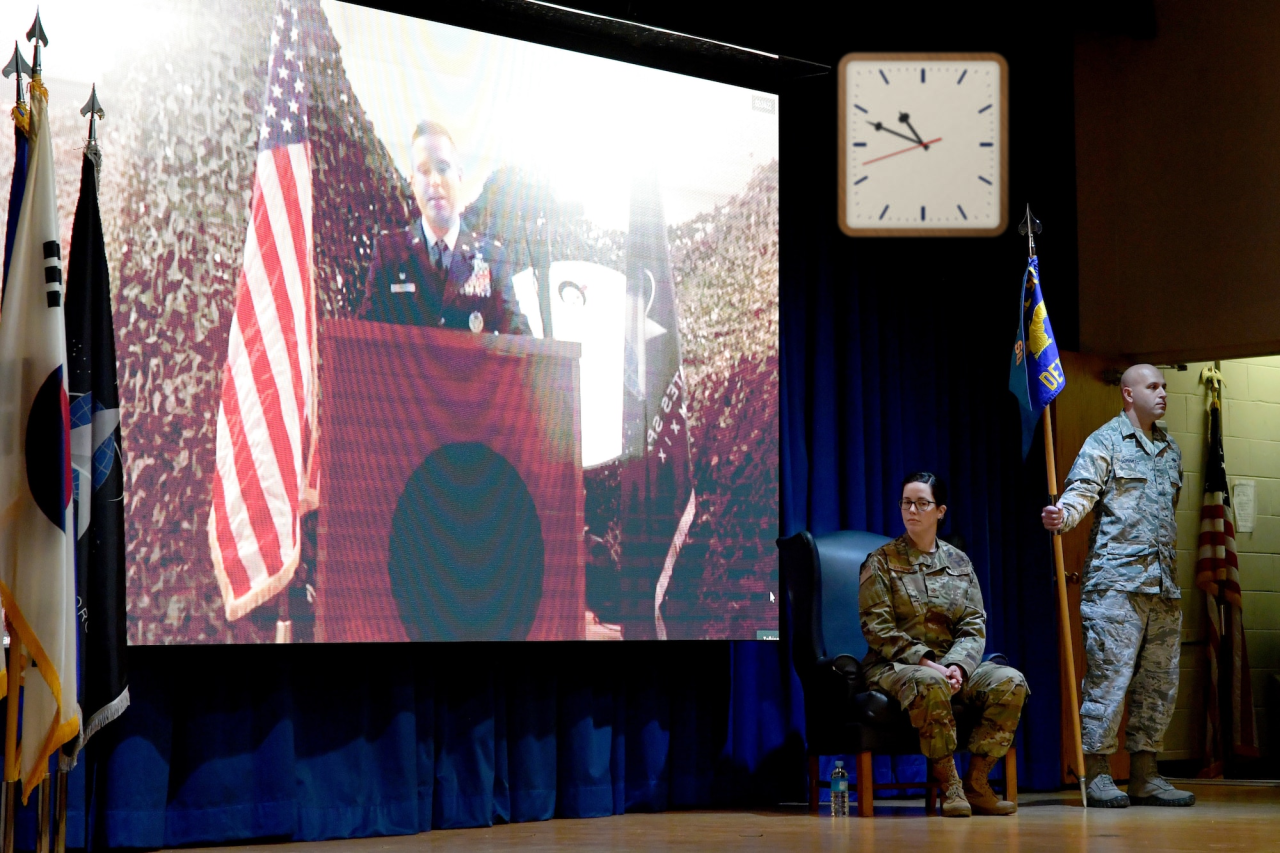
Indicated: 10,48,42
